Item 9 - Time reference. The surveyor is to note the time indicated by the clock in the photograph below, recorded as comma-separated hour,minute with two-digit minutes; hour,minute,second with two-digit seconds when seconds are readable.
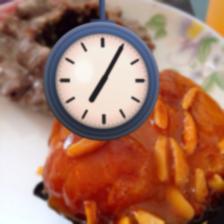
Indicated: 7,05
